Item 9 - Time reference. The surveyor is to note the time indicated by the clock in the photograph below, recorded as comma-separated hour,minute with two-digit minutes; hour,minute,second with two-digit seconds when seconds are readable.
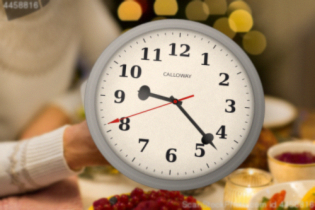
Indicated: 9,22,41
